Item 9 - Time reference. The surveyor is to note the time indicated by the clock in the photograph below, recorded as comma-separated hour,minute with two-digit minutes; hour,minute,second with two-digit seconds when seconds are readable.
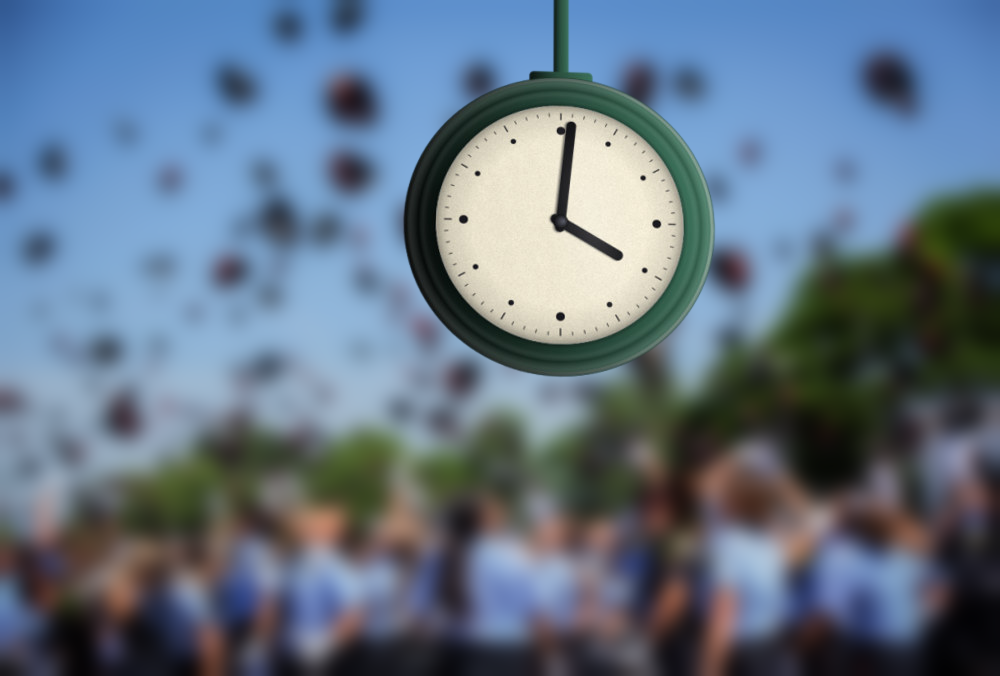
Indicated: 4,01
